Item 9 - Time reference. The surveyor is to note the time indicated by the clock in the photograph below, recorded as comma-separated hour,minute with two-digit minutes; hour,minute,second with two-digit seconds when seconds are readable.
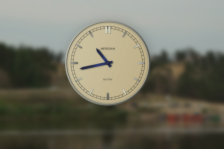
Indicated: 10,43
